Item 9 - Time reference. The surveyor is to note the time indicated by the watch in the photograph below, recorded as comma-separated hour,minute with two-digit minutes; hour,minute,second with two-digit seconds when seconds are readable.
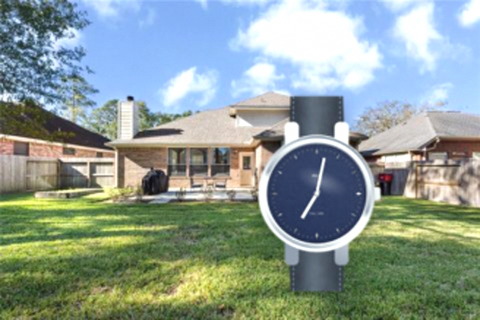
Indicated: 7,02
